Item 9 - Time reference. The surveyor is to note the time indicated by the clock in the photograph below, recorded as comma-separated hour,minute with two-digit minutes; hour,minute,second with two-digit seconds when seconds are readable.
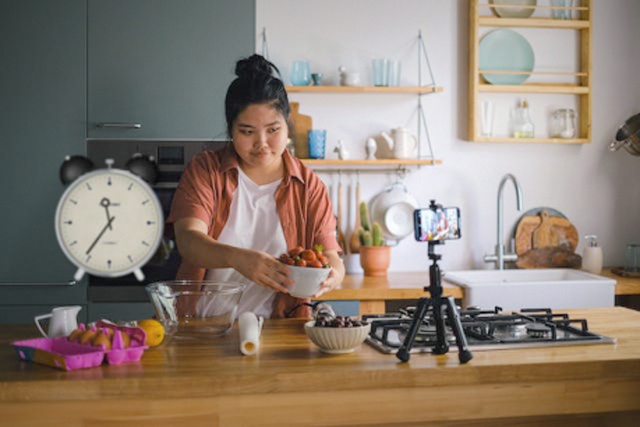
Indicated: 11,36
